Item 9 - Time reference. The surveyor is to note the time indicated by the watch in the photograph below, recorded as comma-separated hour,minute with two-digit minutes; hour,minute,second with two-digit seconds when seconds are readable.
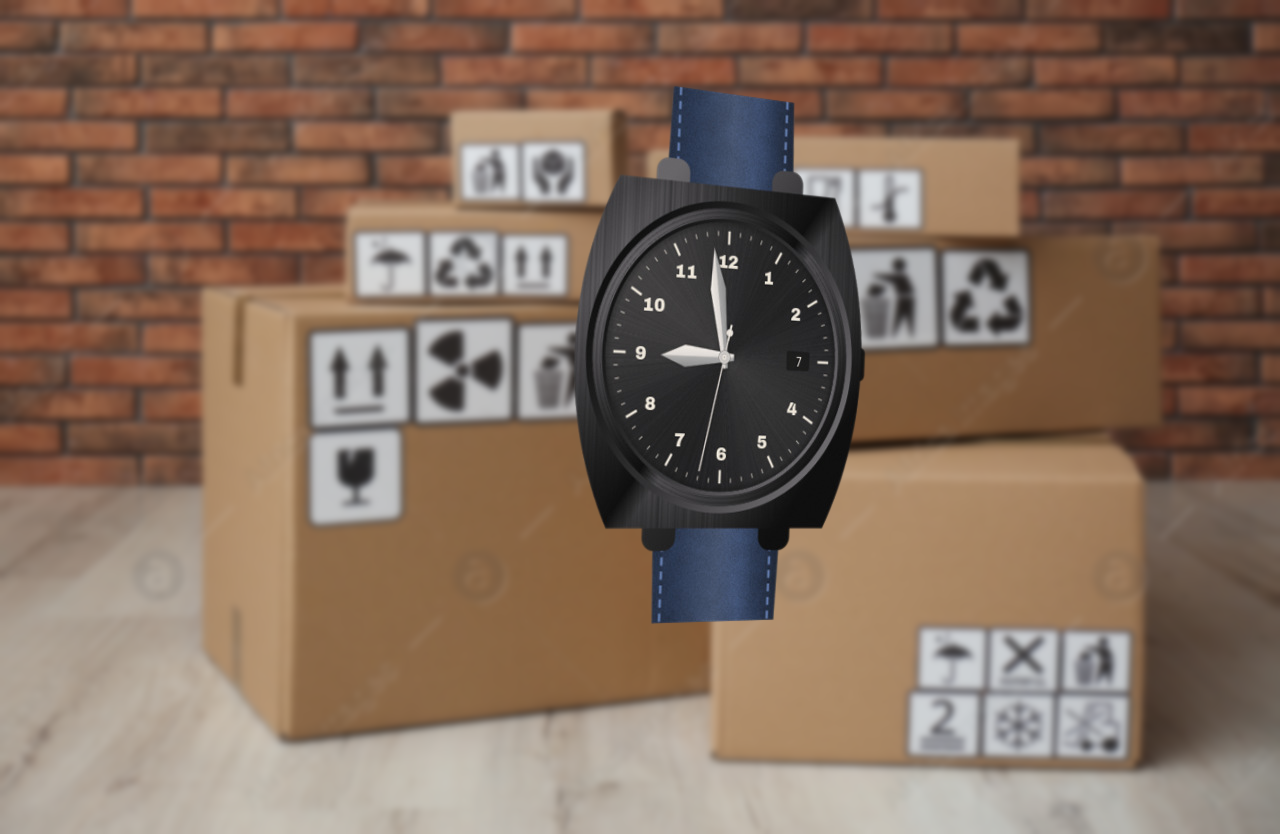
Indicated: 8,58,32
